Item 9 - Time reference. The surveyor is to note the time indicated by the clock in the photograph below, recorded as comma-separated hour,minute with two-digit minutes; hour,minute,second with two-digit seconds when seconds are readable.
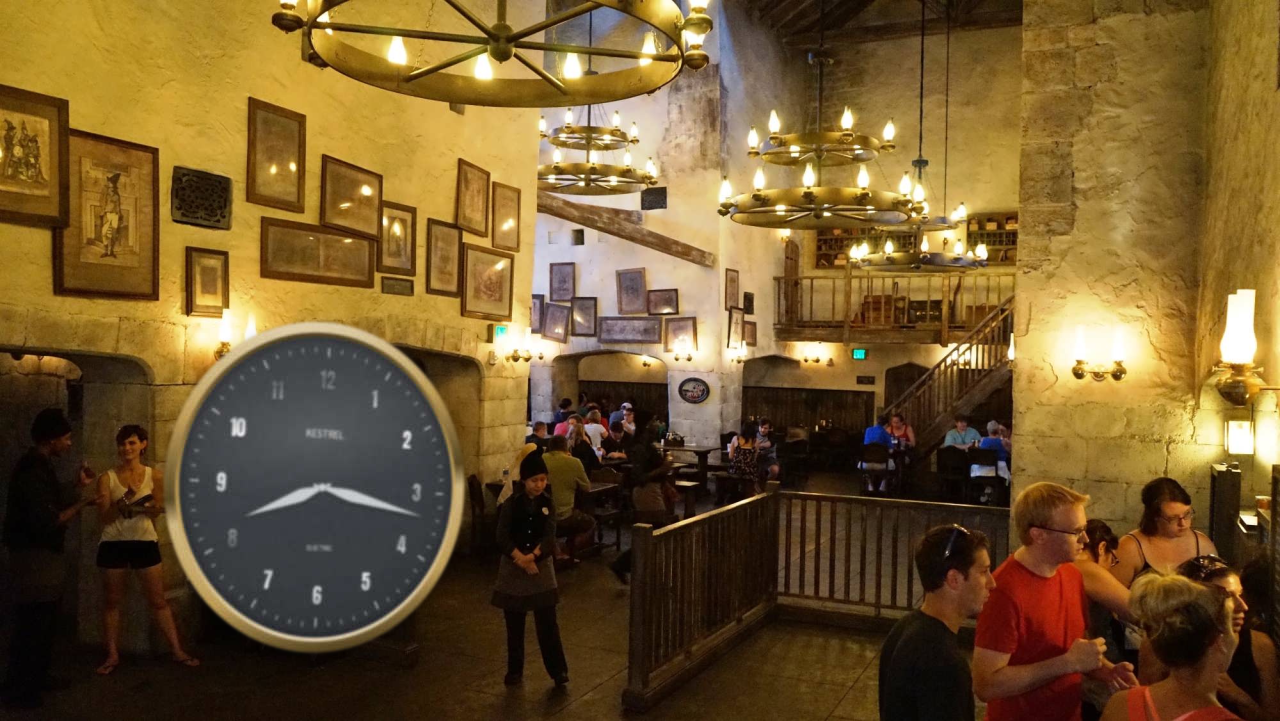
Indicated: 8,17
